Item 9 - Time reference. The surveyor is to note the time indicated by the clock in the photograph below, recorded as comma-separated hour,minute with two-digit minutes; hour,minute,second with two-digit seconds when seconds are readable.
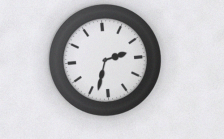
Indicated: 2,33
